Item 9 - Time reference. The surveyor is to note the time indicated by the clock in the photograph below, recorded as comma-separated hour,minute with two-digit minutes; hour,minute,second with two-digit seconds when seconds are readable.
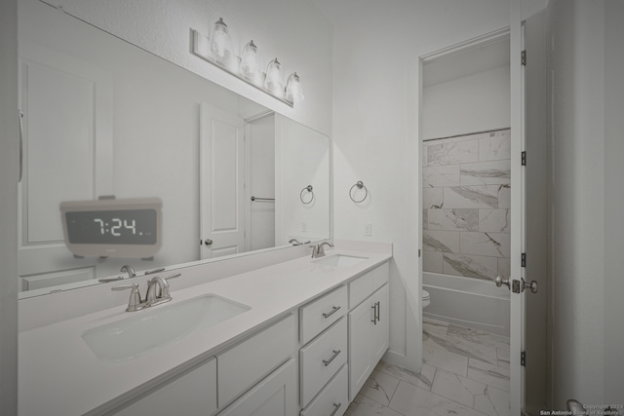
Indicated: 7,24
